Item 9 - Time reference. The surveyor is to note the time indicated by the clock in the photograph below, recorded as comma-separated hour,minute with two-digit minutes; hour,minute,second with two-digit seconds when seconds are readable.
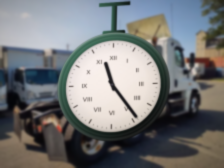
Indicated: 11,24
